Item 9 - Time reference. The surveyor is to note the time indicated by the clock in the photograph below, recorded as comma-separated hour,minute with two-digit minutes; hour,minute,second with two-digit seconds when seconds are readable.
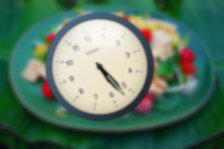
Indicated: 5,27
